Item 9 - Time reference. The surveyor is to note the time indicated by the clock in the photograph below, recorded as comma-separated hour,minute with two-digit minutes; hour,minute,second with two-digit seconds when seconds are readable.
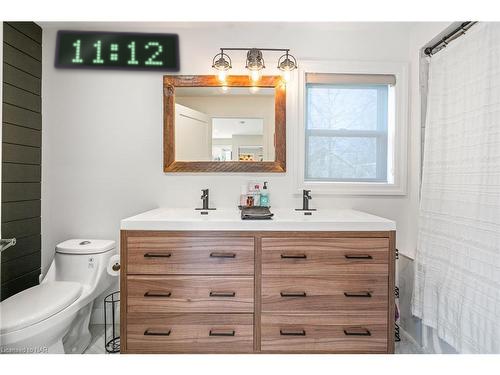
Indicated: 11,12
